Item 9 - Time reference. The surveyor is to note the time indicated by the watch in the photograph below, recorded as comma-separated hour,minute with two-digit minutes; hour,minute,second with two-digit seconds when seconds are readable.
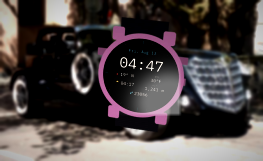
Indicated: 4,47
